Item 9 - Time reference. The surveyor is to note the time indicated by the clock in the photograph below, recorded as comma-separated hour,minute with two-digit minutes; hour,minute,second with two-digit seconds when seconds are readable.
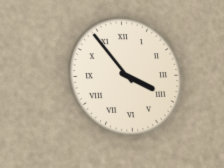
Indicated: 3,54
